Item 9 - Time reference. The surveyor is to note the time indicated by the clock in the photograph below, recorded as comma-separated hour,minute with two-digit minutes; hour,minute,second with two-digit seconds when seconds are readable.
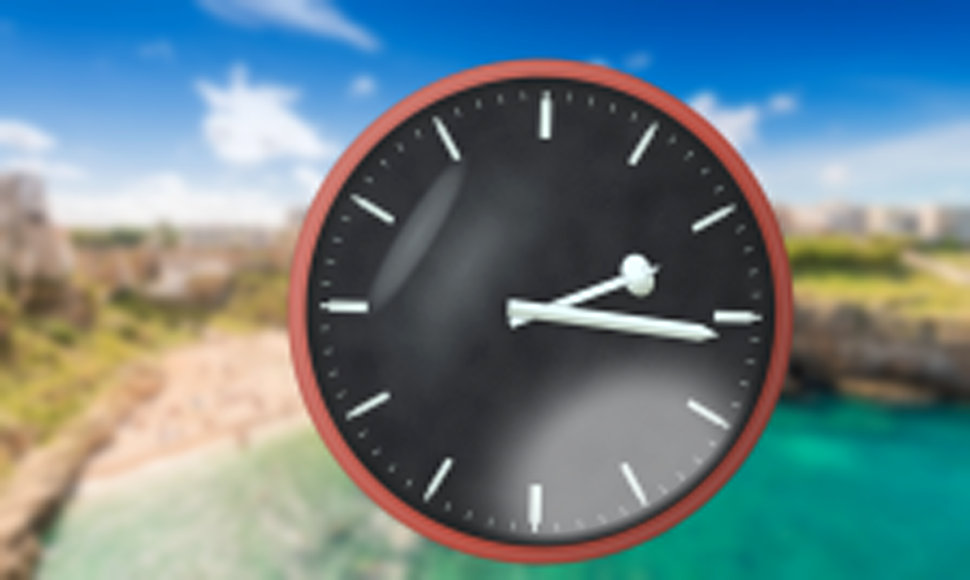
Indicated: 2,16
